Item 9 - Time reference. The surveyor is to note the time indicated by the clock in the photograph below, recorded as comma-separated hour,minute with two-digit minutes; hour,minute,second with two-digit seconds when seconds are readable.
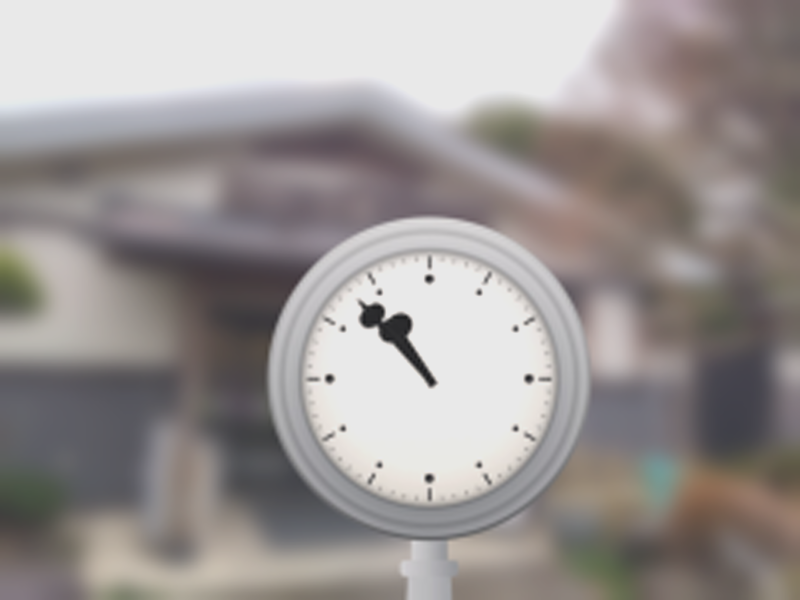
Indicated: 10,53
